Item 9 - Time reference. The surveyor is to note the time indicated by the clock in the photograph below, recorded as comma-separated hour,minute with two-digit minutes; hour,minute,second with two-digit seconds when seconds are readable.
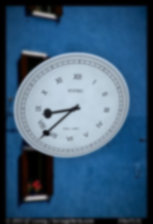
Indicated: 8,37
